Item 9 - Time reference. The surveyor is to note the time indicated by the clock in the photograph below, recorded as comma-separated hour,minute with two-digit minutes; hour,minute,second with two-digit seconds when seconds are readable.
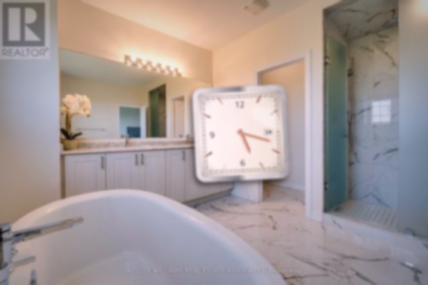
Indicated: 5,18
